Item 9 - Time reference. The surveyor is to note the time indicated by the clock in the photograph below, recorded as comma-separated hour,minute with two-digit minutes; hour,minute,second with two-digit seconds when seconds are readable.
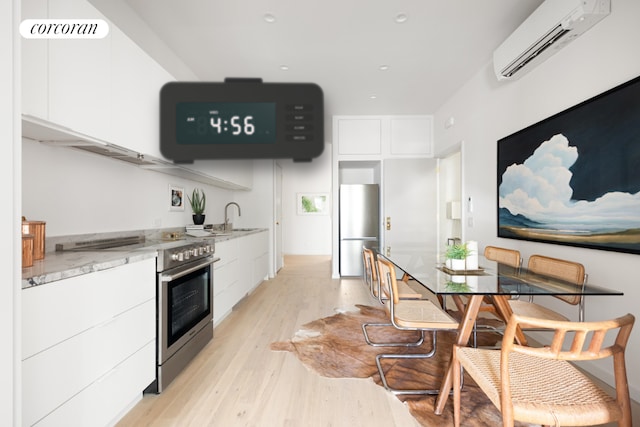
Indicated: 4,56
